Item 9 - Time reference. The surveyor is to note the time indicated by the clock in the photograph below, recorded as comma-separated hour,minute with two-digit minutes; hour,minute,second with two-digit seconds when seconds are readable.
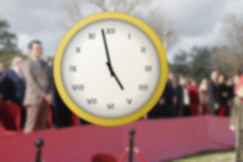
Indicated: 4,58
